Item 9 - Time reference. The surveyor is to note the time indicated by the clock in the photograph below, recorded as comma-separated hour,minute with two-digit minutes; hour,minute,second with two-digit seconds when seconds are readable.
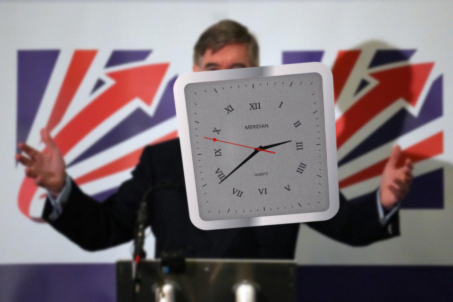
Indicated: 2,38,48
